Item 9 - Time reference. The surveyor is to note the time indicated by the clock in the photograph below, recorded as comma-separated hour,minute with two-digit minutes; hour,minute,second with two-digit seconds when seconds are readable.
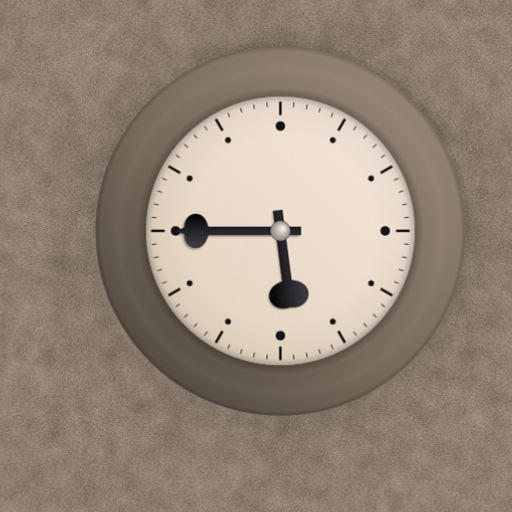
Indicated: 5,45
